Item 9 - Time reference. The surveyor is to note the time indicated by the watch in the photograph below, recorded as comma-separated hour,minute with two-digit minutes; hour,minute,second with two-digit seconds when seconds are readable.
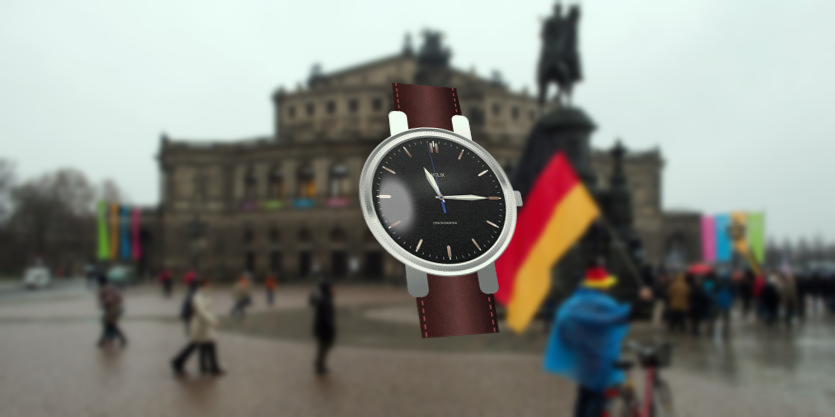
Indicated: 11,14,59
